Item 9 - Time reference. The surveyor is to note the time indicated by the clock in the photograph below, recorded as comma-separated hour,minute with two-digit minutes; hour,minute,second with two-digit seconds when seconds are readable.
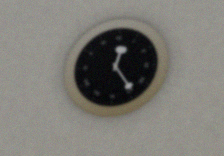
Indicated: 12,24
